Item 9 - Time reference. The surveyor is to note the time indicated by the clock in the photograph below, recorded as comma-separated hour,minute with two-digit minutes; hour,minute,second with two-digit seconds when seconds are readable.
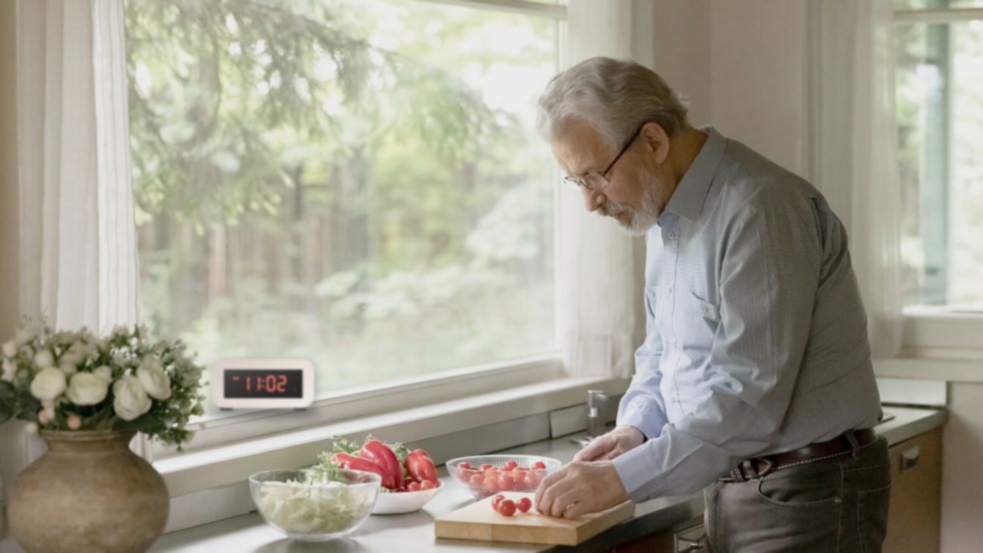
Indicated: 11,02
